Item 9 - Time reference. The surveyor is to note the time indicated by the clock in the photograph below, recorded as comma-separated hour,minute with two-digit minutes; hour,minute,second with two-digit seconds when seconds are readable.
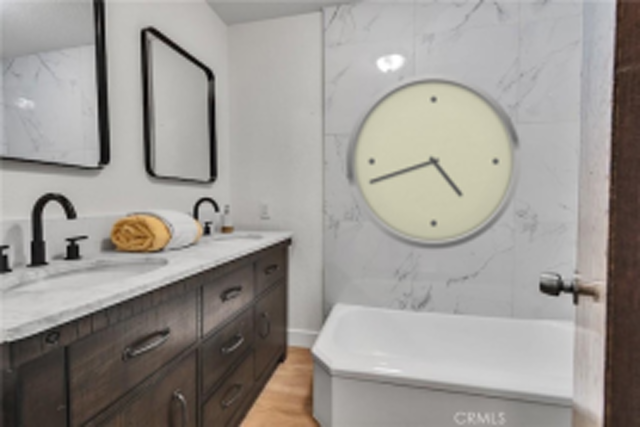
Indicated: 4,42
